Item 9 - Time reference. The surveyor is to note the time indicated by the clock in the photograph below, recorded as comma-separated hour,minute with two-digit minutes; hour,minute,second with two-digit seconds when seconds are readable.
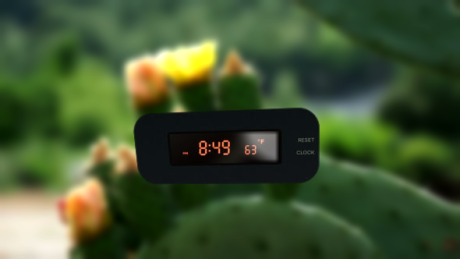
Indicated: 8,49
